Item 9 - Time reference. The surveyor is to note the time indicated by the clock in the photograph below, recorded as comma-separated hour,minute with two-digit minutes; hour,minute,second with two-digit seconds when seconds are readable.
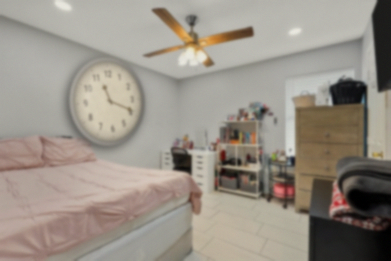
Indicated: 11,19
